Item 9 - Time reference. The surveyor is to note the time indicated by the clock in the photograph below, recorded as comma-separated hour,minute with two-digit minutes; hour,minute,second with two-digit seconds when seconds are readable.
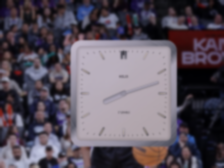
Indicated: 8,12
